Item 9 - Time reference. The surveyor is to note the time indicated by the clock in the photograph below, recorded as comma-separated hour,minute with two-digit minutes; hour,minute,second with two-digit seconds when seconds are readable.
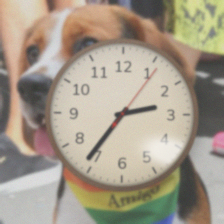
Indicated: 2,36,06
